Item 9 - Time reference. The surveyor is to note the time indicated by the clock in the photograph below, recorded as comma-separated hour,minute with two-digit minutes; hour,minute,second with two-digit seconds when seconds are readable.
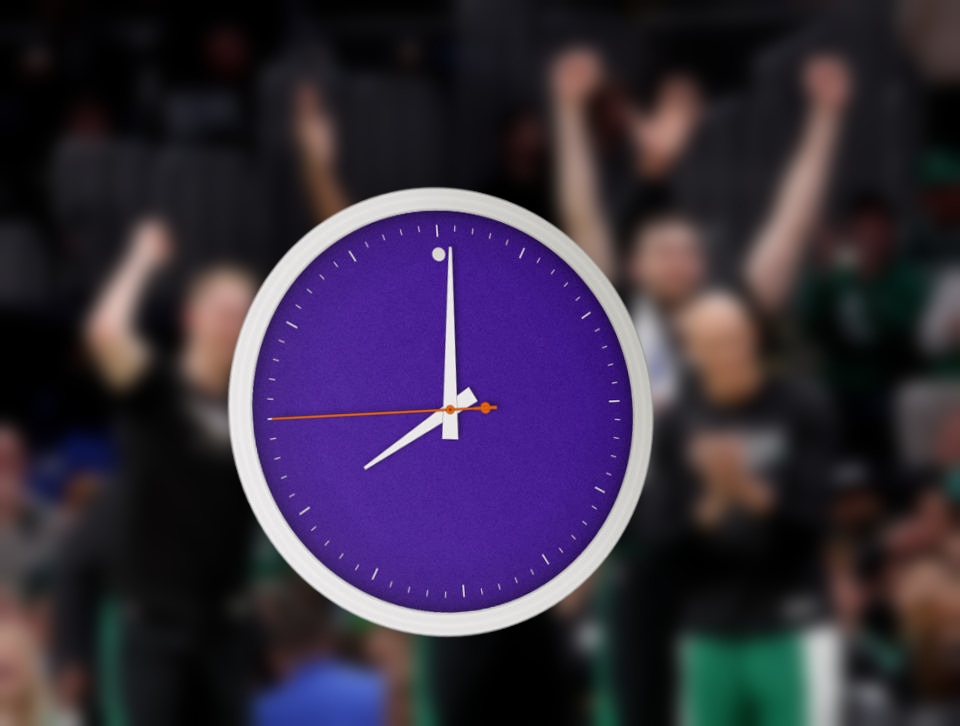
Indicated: 8,00,45
